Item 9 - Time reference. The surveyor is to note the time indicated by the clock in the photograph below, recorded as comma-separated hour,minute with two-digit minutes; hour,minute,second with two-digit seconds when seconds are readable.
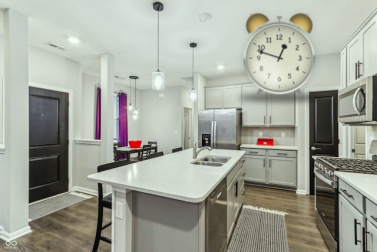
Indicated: 12,48
